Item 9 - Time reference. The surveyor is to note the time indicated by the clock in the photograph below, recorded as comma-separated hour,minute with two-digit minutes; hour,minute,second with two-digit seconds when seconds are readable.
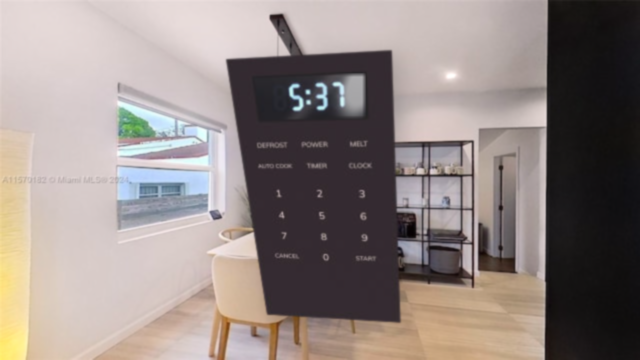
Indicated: 5,37
